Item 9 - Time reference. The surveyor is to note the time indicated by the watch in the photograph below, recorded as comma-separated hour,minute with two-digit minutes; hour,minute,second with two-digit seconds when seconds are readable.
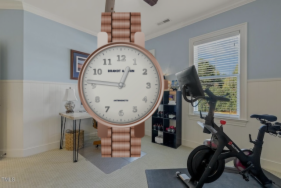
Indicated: 12,46
